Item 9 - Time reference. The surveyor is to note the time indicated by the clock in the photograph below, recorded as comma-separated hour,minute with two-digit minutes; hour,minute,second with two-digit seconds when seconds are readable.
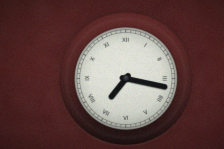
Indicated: 7,17
